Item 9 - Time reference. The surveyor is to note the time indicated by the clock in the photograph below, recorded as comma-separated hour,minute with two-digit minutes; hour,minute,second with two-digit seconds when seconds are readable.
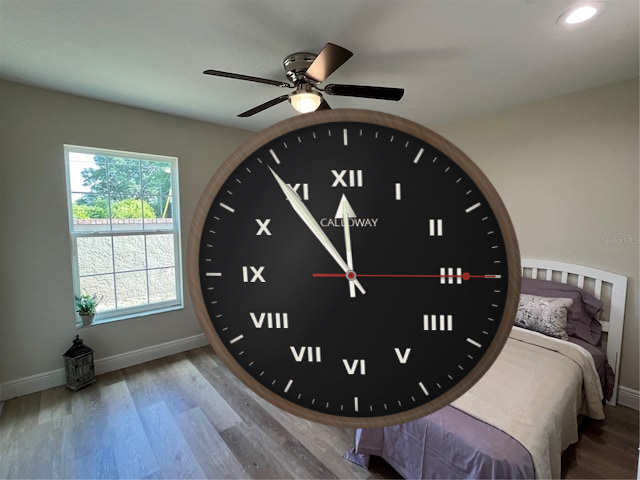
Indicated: 11,54,15
